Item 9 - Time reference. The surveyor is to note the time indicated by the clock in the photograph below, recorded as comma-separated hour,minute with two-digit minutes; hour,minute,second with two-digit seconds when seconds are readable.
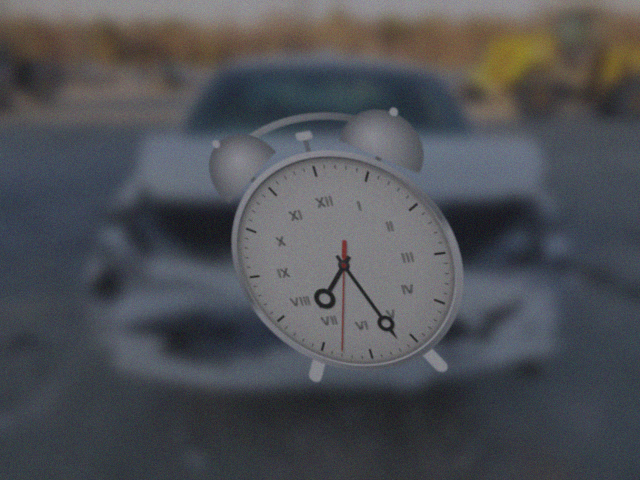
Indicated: 7,26,33
